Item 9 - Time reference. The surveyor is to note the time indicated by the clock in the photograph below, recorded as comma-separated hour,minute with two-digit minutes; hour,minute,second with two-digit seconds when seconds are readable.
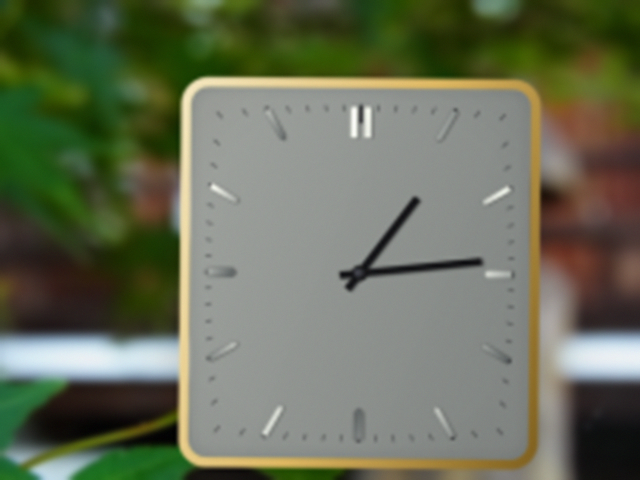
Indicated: 1,14
